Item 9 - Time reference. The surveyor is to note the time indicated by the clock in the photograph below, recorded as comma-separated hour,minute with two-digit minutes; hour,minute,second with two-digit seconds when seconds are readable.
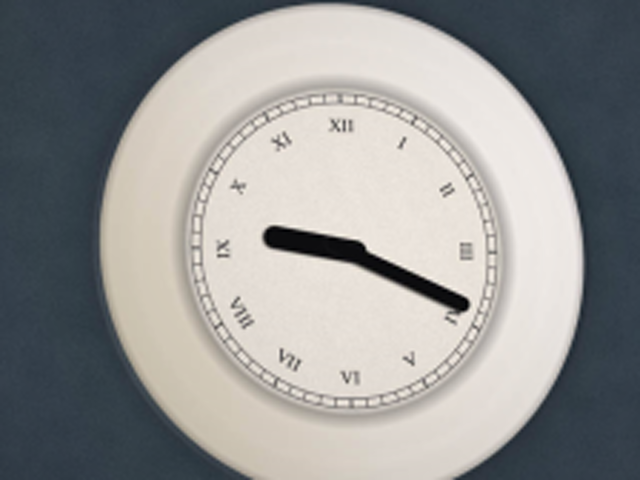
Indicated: 9,19
